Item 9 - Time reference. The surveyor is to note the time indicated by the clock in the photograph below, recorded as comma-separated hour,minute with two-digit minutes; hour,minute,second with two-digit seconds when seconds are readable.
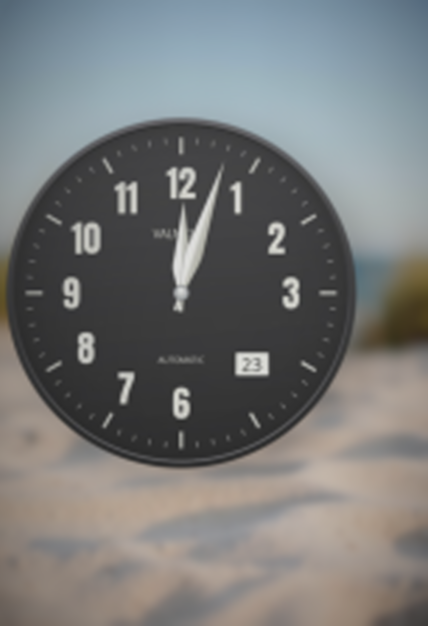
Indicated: 12,03
